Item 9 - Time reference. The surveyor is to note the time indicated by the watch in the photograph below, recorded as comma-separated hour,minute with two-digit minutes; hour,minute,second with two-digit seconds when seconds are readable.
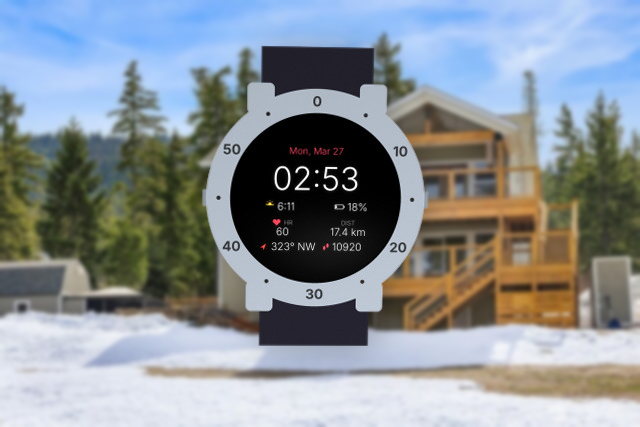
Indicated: 2,53
